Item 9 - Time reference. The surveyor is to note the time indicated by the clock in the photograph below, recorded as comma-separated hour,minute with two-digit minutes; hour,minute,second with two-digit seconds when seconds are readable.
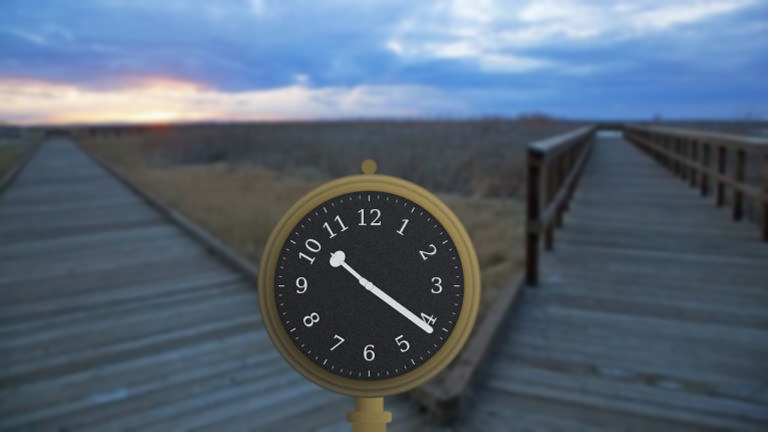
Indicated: 10,21
